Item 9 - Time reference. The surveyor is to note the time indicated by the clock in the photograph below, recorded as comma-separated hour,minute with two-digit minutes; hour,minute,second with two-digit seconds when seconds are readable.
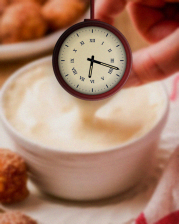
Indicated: 6,18
